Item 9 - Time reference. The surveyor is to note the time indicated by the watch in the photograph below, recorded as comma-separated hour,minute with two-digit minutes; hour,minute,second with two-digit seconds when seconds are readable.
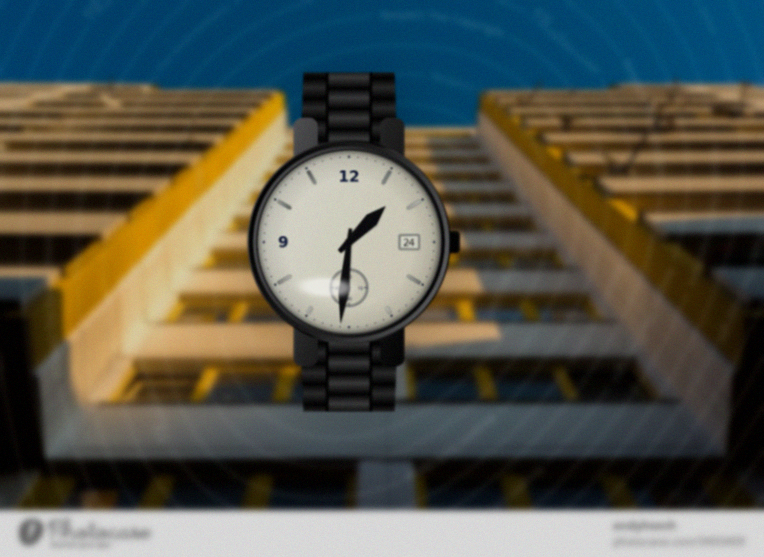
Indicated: 1,31
